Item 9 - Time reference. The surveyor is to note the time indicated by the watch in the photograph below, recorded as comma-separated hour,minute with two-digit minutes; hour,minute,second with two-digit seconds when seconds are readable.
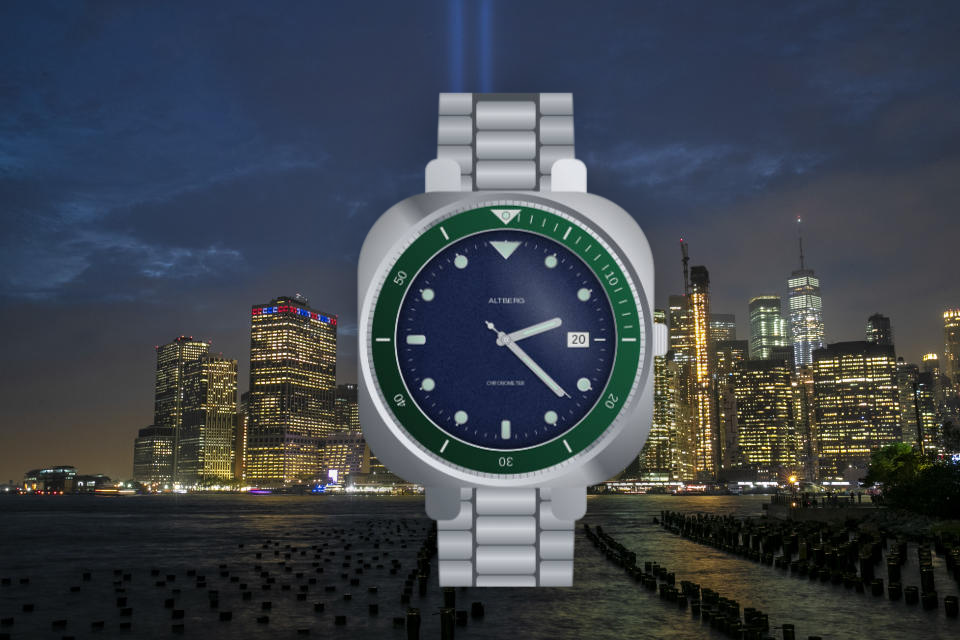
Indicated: 2,22,22
